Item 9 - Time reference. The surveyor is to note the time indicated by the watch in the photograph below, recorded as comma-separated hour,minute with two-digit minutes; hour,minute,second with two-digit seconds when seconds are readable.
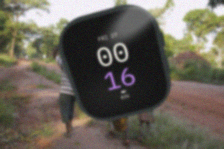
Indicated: 0,16
